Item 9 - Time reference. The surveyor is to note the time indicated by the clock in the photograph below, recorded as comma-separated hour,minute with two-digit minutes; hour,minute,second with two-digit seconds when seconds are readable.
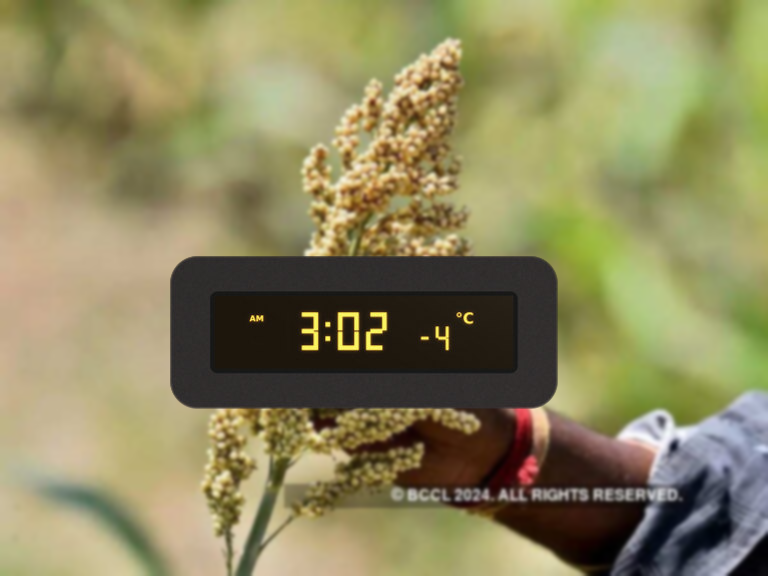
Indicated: 3,02
